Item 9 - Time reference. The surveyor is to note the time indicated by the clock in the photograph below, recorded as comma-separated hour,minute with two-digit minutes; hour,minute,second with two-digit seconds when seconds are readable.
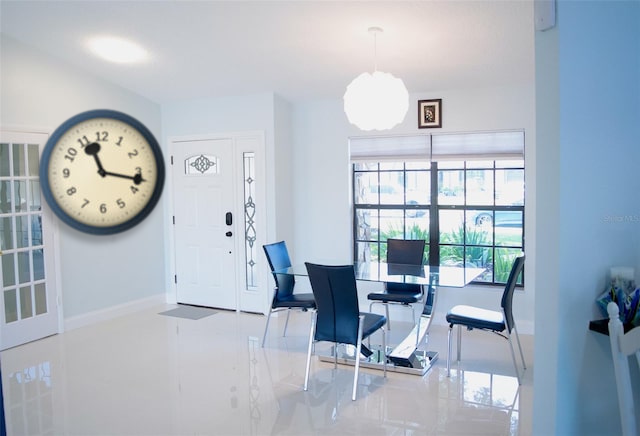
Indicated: 11,17
